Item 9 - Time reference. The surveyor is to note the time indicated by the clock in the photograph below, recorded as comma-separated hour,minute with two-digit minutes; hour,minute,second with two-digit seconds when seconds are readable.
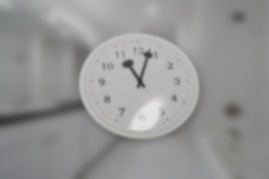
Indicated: 11,03
